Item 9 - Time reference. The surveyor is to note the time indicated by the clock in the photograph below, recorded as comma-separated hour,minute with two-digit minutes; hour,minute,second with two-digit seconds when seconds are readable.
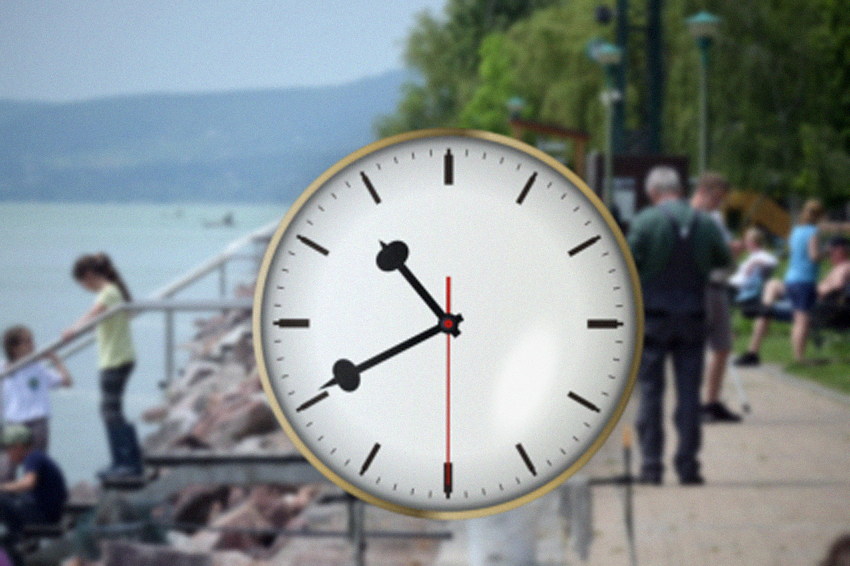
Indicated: 10,40,30
